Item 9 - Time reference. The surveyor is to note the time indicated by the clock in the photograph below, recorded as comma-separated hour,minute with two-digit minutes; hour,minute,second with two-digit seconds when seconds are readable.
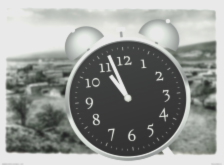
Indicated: 10,57
